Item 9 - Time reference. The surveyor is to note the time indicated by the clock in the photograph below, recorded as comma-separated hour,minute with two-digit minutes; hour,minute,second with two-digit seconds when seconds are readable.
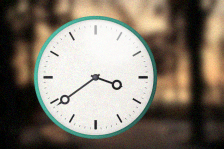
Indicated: 3,39
